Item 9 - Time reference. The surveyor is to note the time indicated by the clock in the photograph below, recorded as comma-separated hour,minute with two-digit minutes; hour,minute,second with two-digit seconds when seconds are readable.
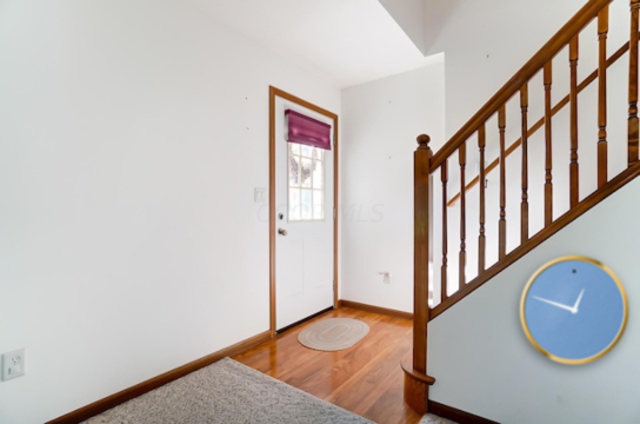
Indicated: 12,48
